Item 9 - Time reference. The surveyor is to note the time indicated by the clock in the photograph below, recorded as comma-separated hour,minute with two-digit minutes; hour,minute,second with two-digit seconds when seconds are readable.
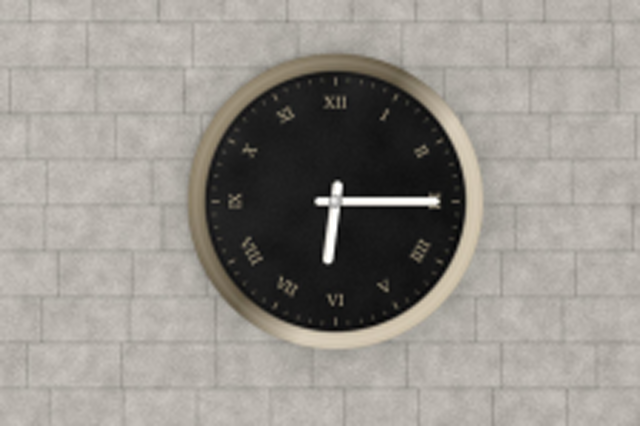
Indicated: 6,15
